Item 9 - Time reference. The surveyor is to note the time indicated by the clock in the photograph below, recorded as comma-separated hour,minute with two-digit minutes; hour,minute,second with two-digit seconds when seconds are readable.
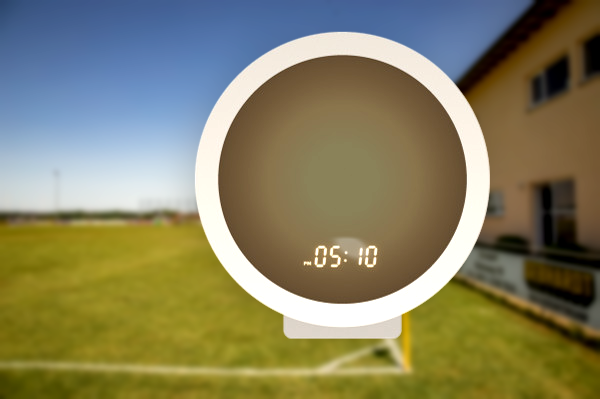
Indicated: 5,10
